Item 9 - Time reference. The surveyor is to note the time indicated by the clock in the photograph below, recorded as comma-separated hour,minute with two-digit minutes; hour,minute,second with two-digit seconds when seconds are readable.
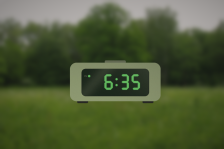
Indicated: 6,35
